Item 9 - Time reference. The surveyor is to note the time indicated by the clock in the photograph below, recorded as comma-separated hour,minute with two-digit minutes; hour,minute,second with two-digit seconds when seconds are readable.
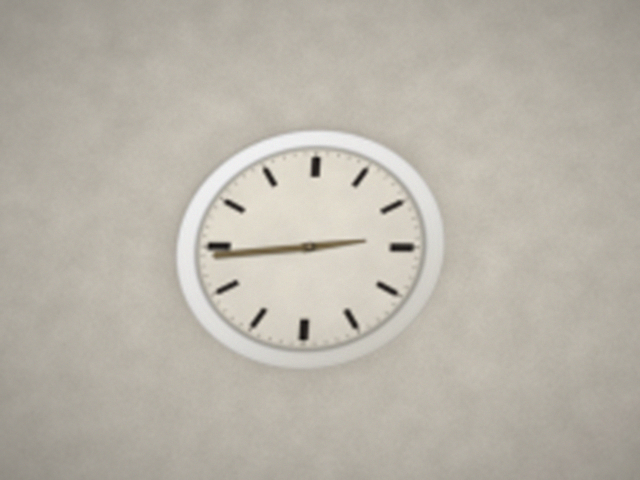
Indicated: 2,44
